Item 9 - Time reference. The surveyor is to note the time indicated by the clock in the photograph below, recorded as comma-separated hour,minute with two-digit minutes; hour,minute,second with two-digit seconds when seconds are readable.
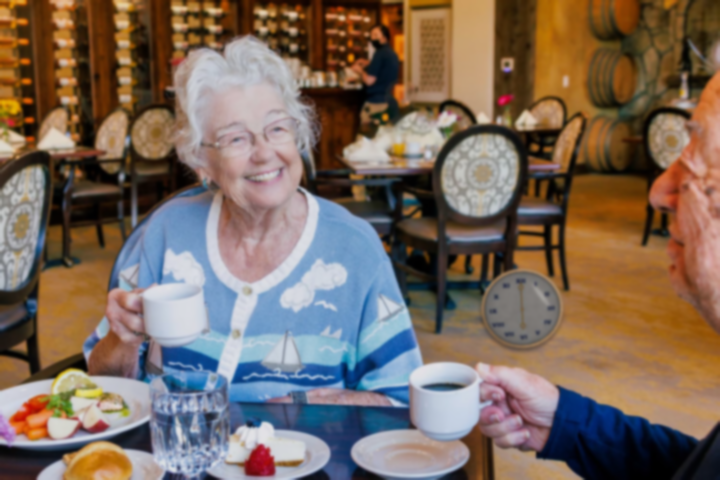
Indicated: 6,00
